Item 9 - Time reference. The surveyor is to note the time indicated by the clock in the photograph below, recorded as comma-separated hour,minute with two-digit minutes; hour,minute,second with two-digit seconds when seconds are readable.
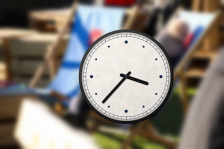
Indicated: 3,37
